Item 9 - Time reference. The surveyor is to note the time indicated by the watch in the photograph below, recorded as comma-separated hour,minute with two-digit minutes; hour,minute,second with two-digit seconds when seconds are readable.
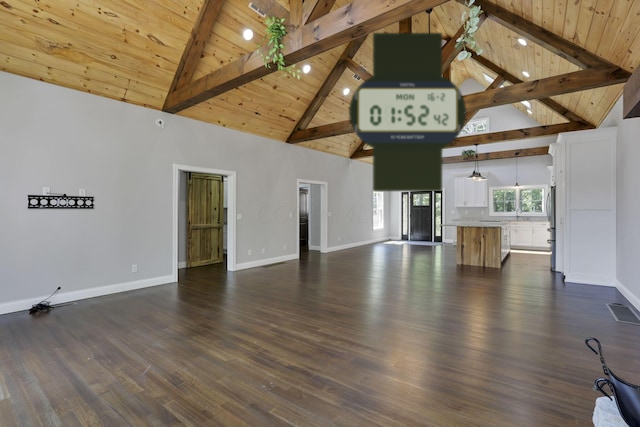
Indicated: 1,52,42
